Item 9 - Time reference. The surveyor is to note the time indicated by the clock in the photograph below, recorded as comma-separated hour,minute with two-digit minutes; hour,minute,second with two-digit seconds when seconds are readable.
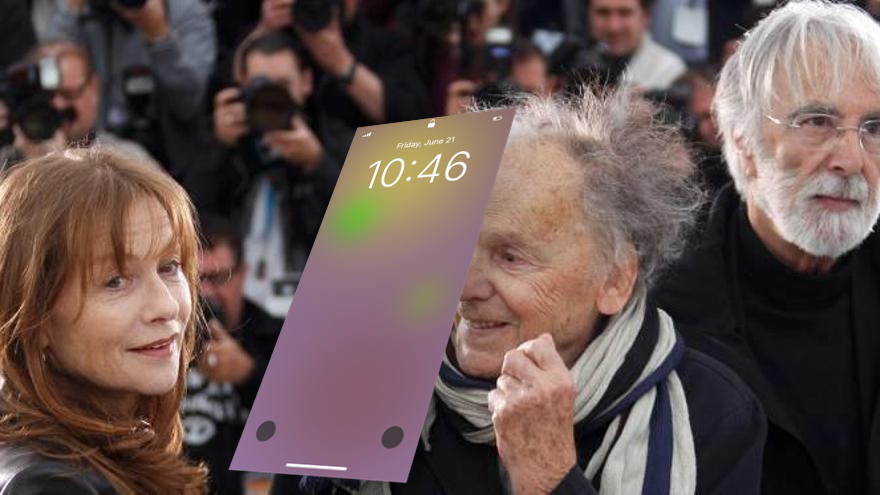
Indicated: 10,46
